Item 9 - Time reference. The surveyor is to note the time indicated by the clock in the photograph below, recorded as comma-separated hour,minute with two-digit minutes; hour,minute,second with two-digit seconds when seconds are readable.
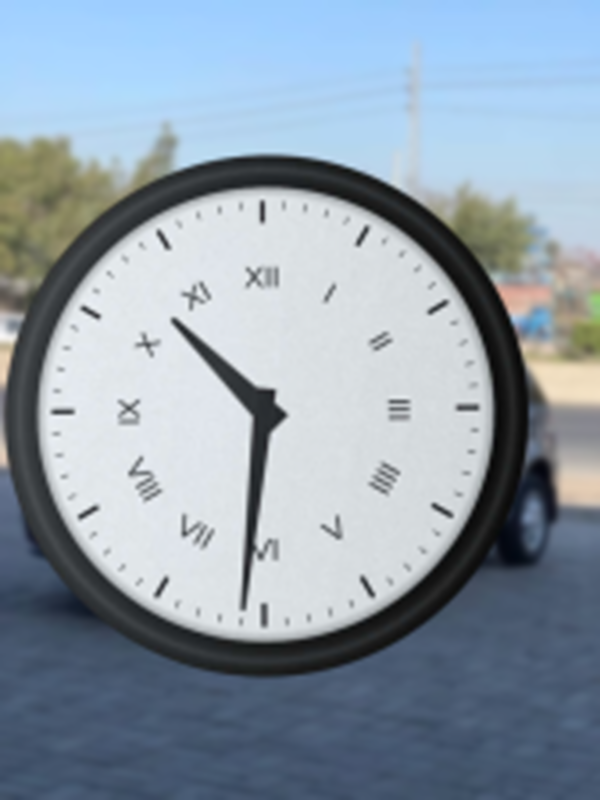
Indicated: 10,31
